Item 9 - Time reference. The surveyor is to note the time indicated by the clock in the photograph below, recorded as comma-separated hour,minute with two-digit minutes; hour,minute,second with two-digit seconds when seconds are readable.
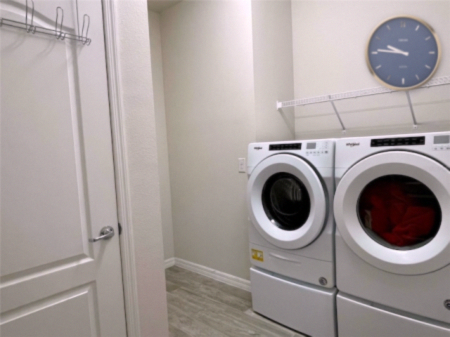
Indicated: 9,46
